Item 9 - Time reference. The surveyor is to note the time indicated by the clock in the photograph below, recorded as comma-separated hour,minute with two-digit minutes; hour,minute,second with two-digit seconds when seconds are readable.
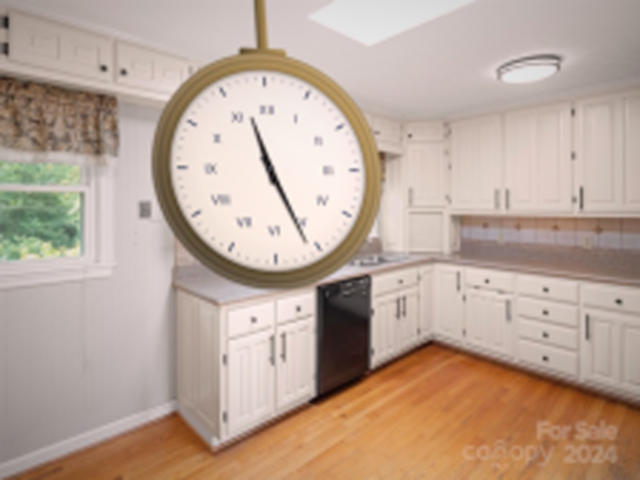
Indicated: 11,26
